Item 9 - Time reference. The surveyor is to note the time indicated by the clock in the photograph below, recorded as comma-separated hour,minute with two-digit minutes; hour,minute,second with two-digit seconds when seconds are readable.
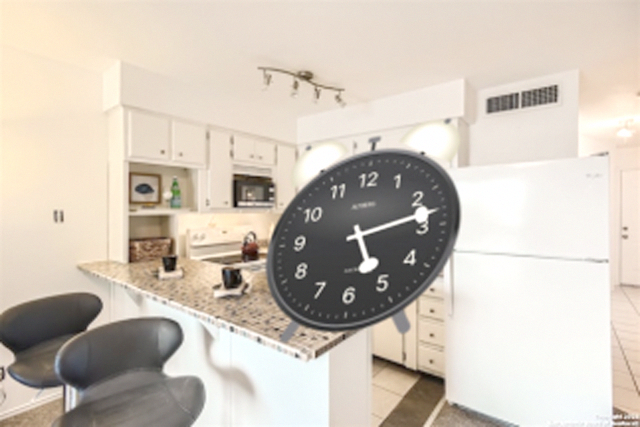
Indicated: 5,13
